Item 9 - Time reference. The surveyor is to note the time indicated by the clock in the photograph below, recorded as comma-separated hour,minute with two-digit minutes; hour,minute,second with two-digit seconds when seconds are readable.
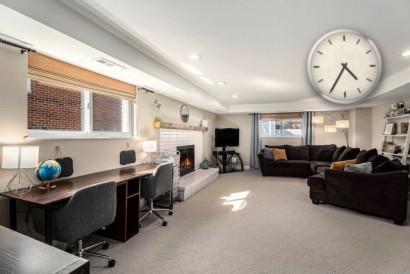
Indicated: 4,35
